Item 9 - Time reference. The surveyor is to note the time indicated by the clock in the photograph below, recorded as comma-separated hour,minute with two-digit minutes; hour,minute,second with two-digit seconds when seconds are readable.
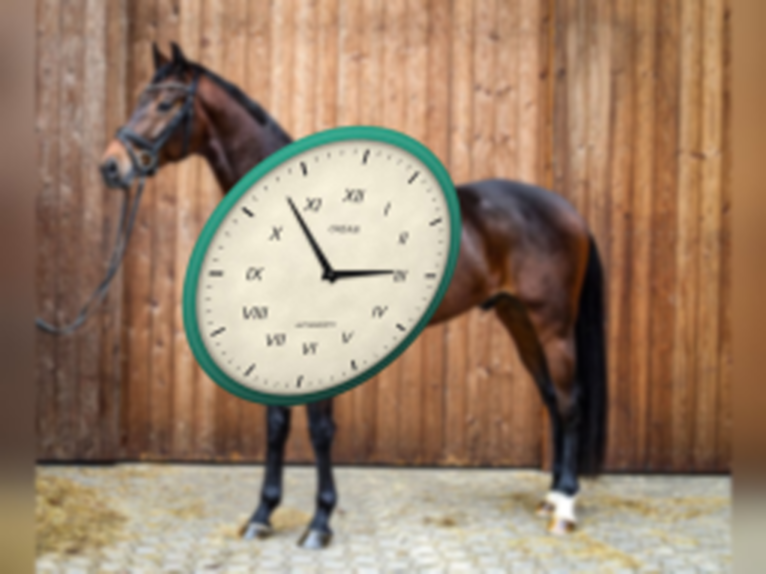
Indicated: 2,53
